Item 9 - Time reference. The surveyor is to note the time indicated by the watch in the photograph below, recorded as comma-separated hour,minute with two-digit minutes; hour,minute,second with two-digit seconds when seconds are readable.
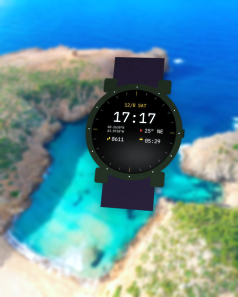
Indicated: 17,17
